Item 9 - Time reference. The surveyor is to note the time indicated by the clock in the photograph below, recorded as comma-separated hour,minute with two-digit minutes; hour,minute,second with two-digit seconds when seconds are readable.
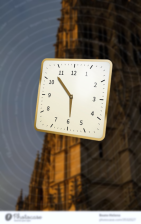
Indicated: 5,53
